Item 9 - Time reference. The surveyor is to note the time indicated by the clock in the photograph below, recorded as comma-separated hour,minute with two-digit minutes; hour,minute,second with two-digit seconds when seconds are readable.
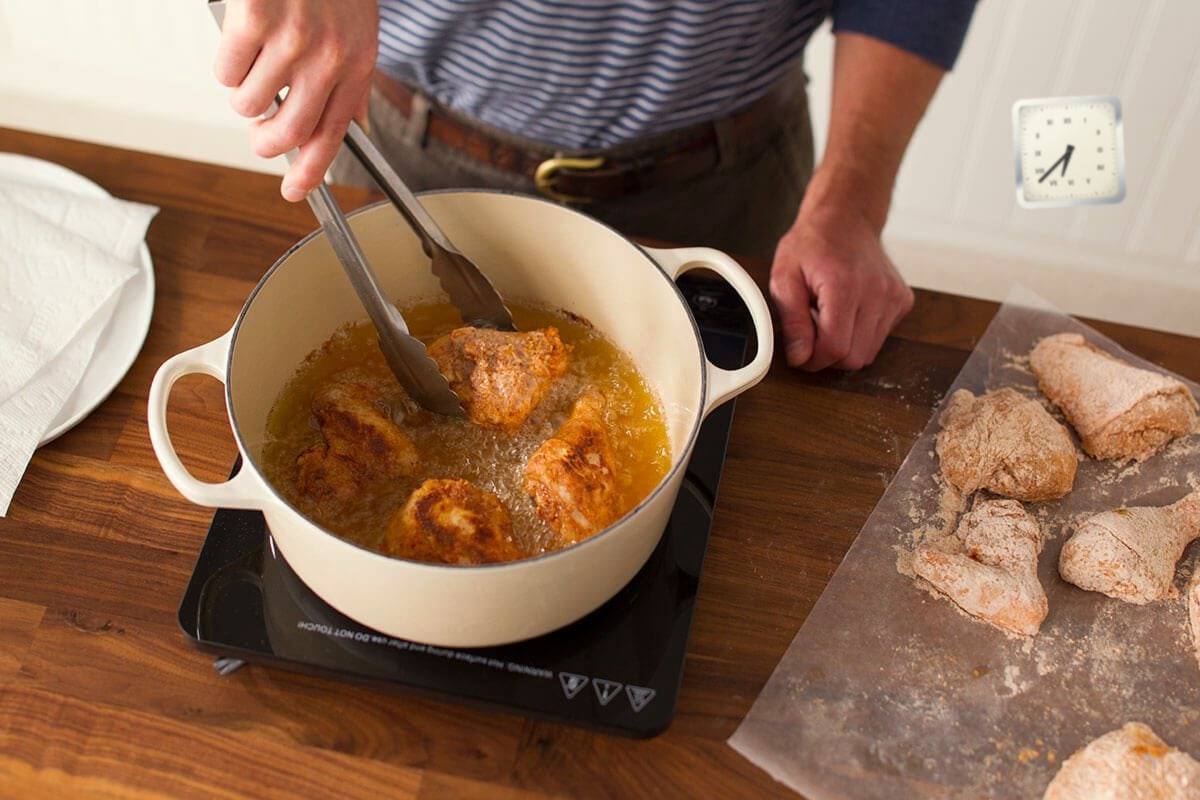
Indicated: 6,38
